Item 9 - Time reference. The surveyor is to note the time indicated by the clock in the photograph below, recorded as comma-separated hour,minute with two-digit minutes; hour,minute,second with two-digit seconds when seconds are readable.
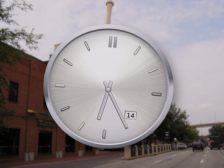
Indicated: 6,25
